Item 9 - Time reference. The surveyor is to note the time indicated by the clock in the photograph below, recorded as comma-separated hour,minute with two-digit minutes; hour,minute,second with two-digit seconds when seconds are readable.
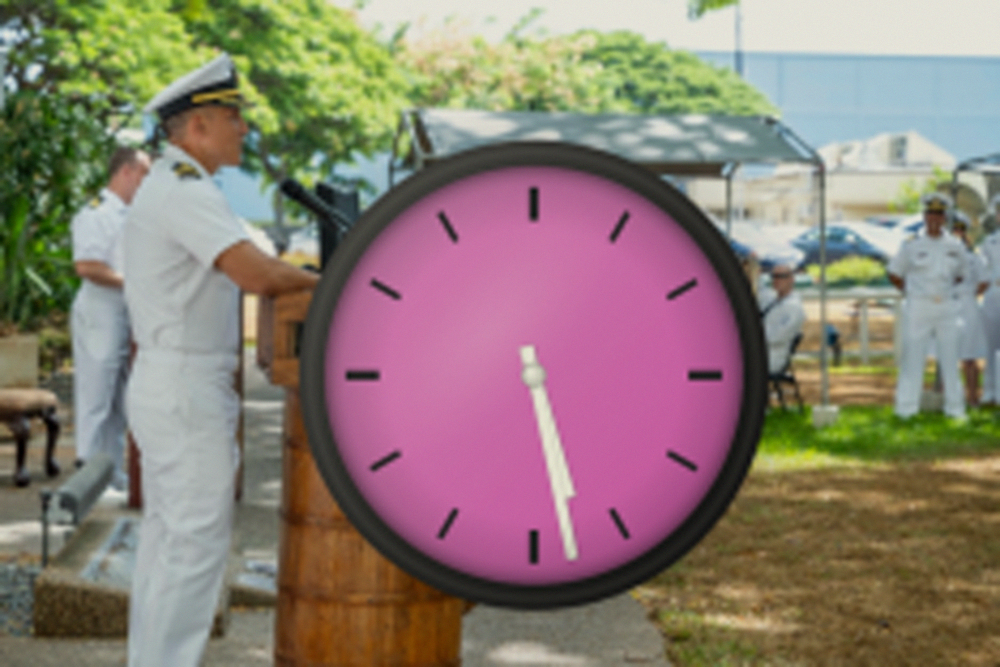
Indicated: 5,28
